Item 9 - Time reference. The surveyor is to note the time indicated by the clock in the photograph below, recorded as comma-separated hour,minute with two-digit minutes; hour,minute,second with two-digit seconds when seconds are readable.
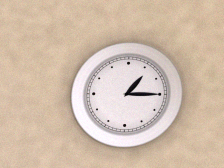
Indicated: 1,15
